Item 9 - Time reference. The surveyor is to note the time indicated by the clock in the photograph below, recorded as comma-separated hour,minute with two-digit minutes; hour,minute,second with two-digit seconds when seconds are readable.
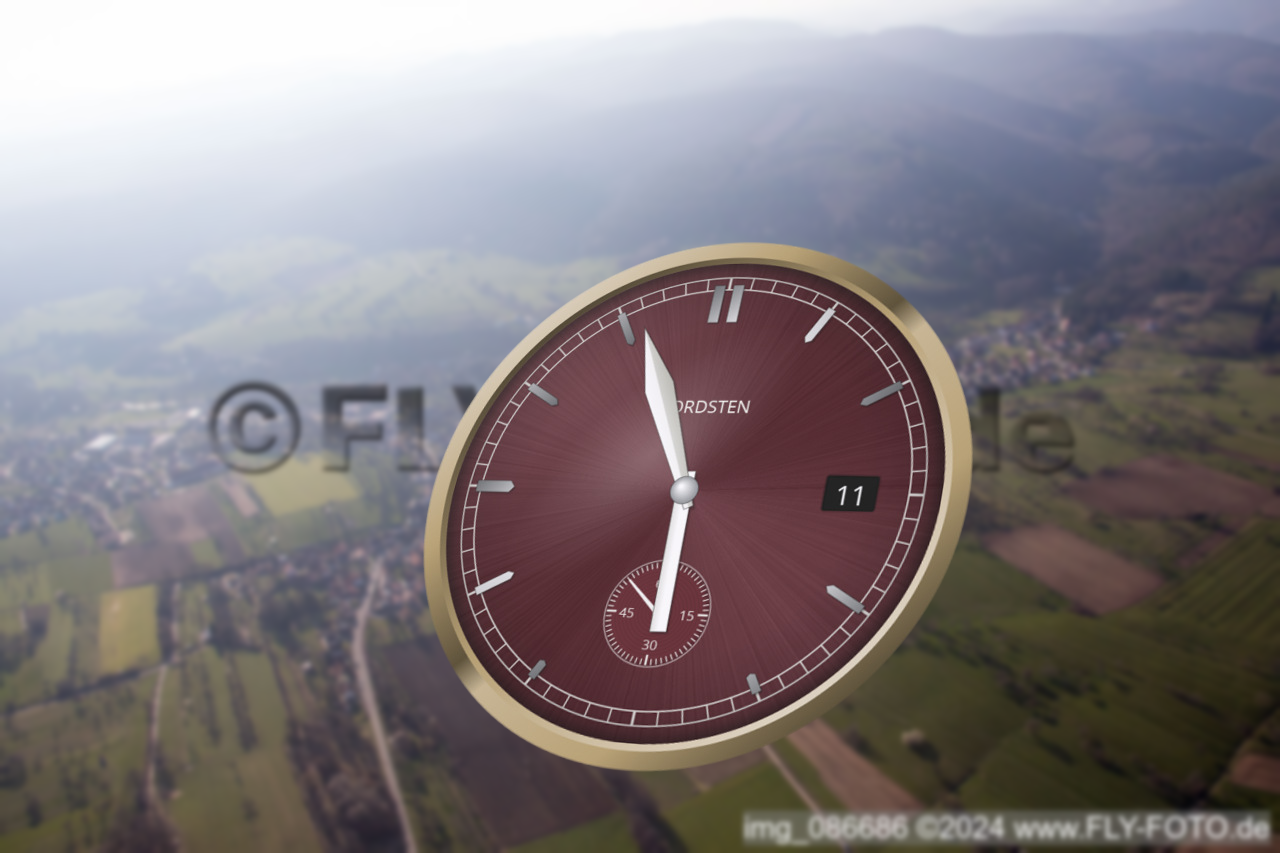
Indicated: 5,55,52
